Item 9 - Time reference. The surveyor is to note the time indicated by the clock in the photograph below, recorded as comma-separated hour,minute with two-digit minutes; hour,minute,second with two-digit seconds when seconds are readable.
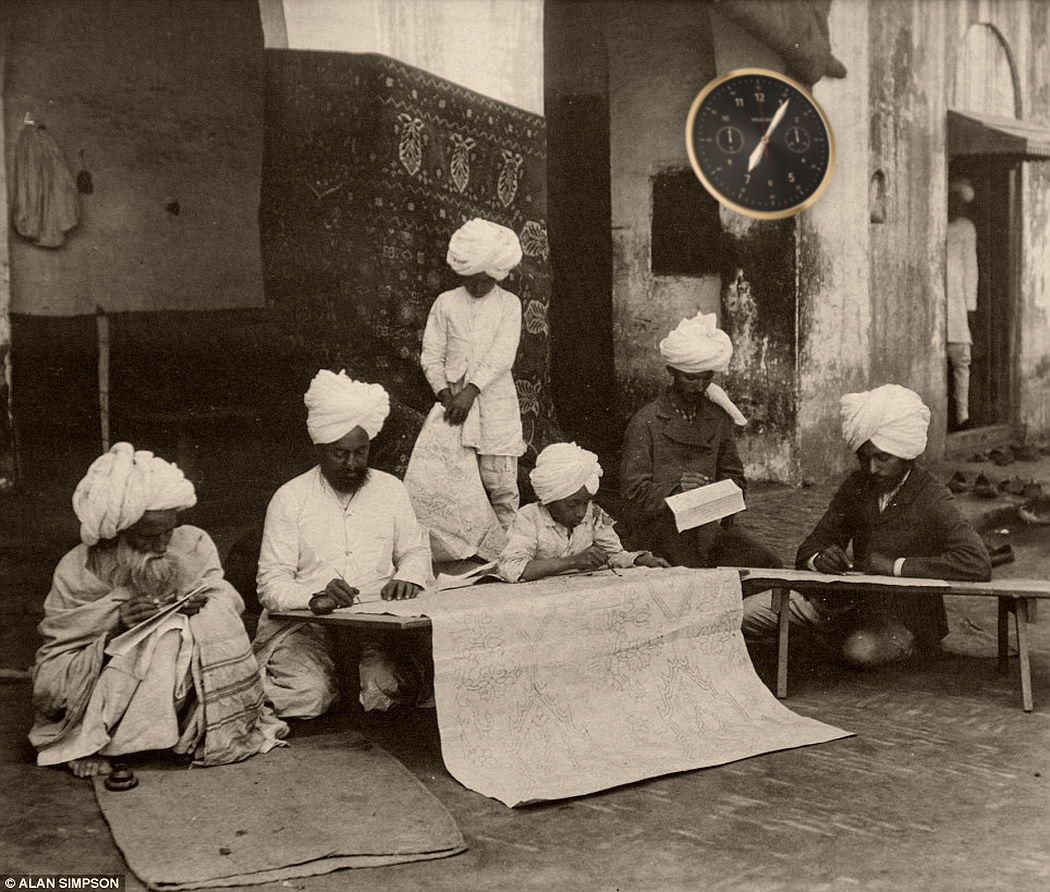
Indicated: 7,06
